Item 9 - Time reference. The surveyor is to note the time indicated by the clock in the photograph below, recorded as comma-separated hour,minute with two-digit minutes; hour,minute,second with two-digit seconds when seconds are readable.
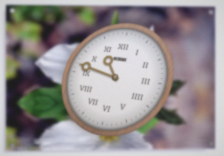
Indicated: 10,47
